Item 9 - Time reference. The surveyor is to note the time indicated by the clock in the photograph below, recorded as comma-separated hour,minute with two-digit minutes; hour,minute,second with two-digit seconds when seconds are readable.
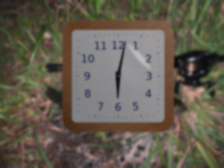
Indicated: 6,02
